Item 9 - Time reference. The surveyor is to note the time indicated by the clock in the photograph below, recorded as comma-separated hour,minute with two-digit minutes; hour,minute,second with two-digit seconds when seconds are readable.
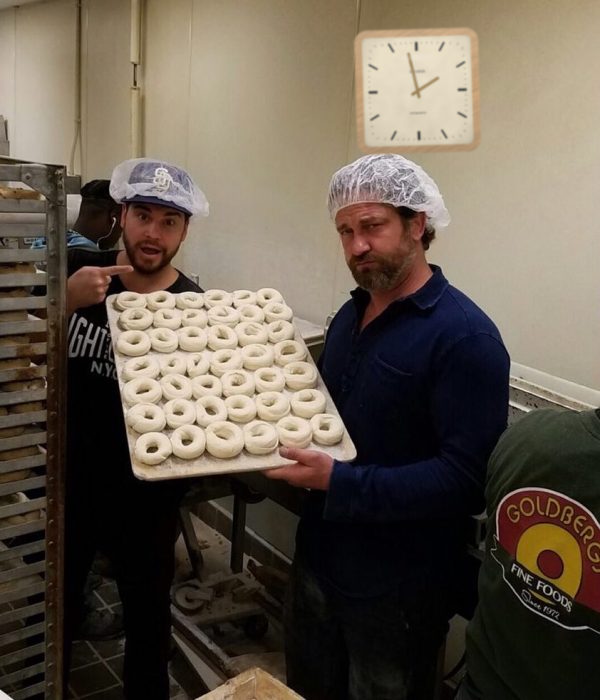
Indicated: 1,58
